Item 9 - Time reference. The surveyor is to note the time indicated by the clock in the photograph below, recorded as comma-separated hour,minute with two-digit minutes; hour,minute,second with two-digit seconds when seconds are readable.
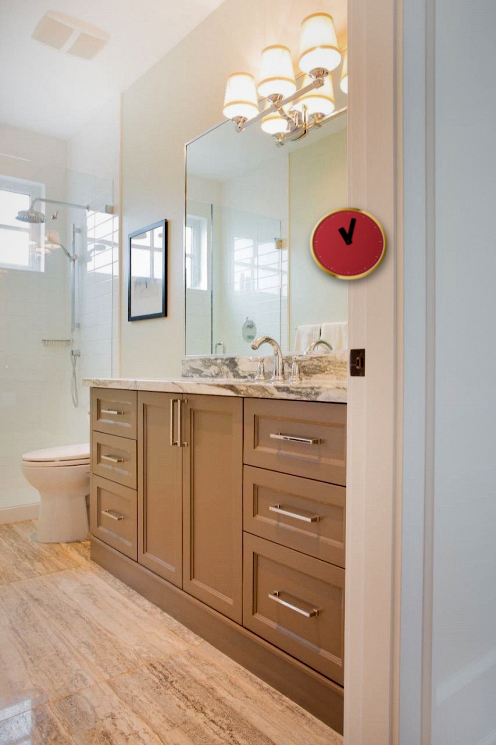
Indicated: 11,02
